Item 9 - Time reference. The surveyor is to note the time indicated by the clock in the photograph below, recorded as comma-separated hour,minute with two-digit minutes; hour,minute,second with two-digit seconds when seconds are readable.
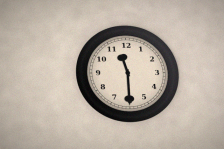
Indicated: 11,30
